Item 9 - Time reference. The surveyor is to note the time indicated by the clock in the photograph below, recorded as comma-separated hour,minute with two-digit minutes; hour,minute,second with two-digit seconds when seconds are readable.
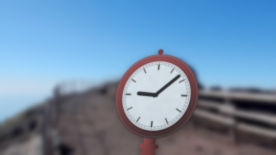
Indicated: 9,08
